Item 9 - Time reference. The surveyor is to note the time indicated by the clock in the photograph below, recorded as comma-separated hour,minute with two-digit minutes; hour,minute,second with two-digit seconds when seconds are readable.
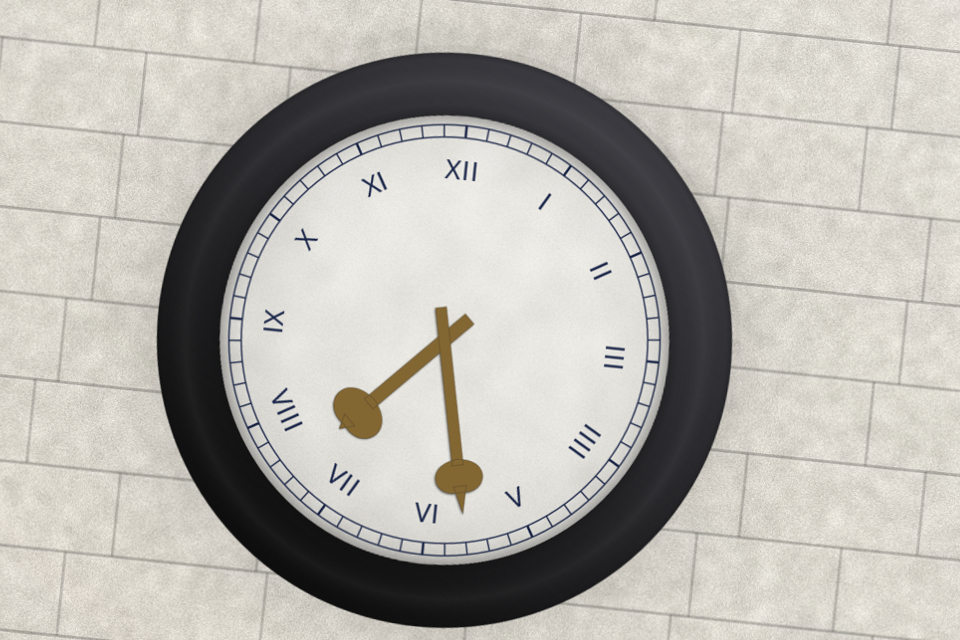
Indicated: 7,28
